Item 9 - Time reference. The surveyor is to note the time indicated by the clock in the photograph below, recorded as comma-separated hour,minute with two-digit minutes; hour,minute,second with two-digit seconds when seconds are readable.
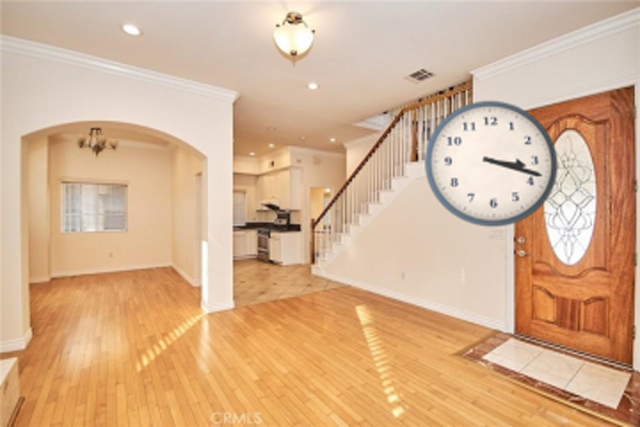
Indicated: 3,18
